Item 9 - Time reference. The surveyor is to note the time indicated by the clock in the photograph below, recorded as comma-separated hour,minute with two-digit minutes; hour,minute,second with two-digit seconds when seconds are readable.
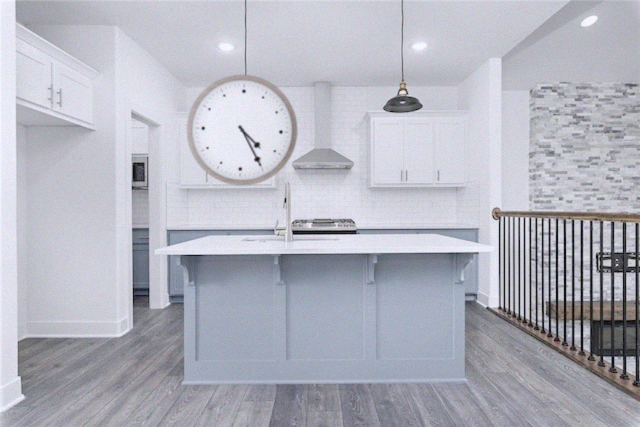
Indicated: 4,25
